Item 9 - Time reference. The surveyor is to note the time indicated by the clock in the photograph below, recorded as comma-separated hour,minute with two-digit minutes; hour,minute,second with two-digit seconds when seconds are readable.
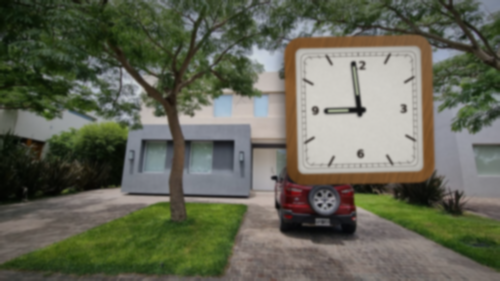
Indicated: 8,59
